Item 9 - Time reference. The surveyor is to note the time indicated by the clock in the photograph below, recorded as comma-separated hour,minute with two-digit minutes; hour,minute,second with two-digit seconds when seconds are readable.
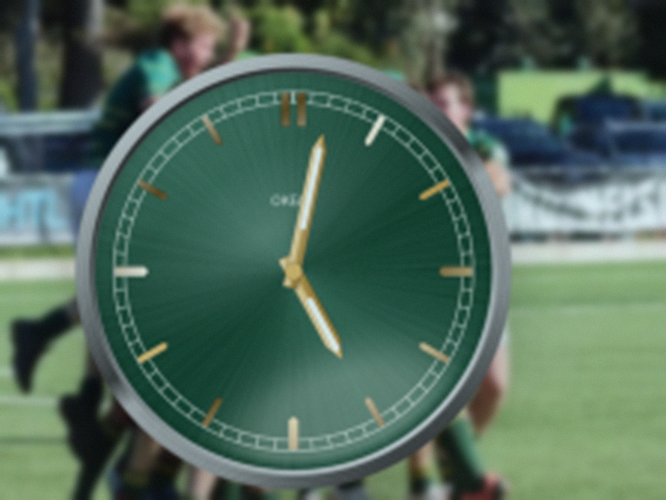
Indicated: 5,02
